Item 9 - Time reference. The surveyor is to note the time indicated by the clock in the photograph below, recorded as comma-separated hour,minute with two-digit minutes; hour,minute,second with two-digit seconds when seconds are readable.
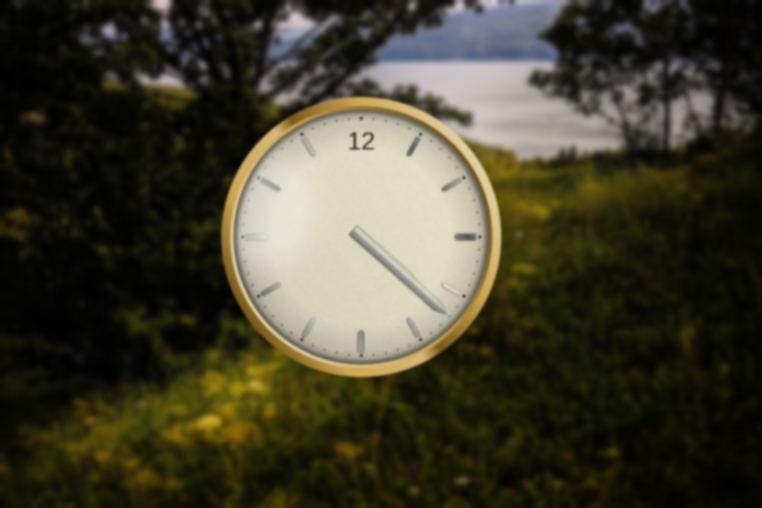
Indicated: 4,22
